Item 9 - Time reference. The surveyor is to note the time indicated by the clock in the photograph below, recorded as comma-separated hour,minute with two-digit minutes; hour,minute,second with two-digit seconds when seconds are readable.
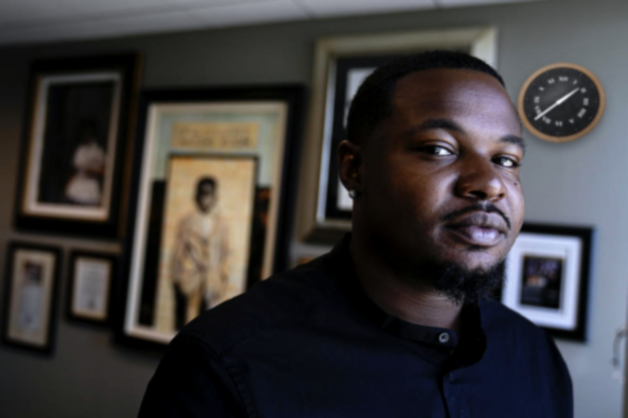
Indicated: 1,38
